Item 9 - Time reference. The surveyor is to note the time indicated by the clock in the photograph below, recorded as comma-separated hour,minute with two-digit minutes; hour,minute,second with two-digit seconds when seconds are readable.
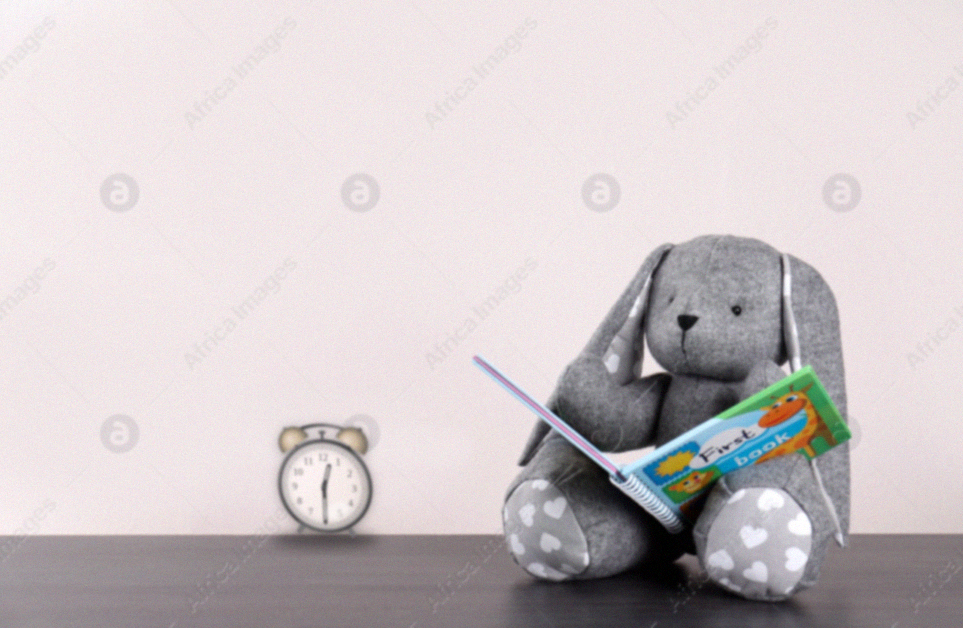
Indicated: 12,30
